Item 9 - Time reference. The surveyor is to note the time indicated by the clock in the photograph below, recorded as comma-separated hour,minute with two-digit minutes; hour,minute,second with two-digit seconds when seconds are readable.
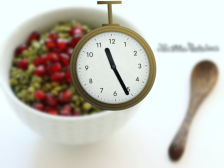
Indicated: 11,26
